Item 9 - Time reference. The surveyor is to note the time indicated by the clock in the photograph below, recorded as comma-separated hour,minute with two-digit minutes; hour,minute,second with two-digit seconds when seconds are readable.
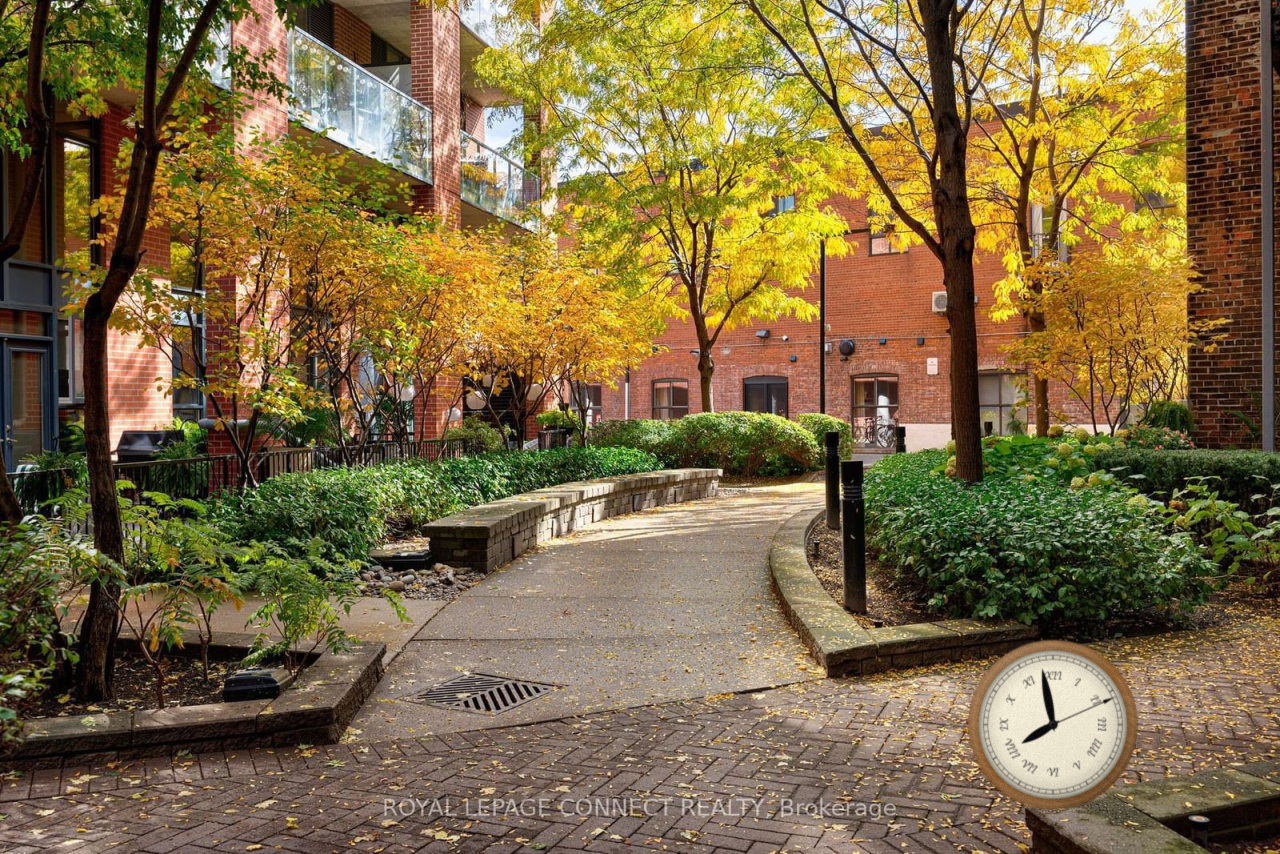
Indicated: 7,58,11
